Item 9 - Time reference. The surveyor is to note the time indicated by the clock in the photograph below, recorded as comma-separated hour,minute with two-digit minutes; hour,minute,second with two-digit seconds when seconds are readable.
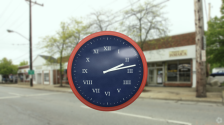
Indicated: 2,13
